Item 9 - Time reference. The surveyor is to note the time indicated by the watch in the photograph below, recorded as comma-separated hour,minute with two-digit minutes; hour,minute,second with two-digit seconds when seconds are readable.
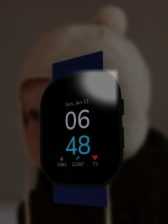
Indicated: 6,48
